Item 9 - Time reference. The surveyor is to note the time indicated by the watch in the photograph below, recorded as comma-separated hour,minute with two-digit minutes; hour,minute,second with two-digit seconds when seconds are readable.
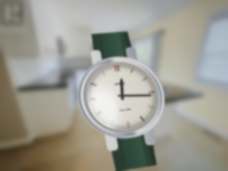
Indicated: 12,16
